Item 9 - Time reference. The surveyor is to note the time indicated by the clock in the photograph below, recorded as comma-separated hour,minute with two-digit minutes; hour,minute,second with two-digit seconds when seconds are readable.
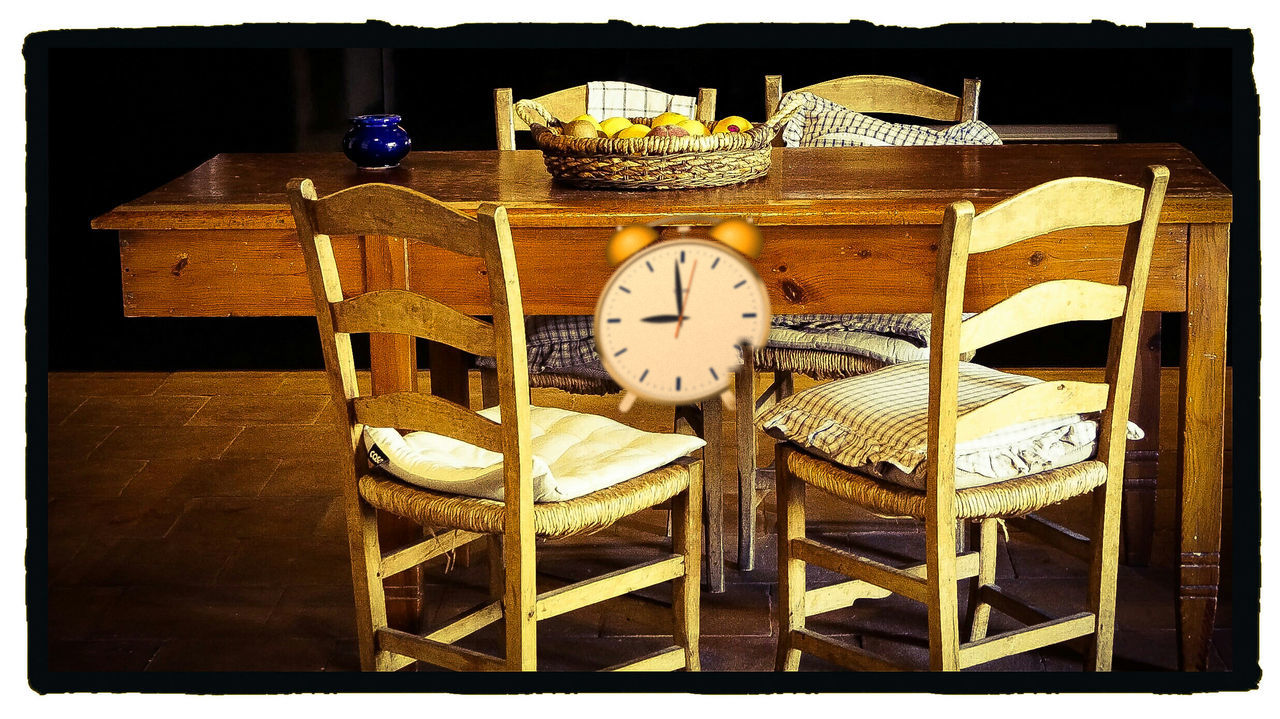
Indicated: 8,59,02
